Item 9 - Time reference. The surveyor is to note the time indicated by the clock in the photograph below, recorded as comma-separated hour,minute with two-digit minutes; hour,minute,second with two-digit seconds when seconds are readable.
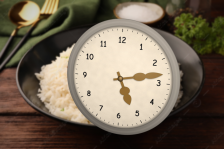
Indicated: 5,13
